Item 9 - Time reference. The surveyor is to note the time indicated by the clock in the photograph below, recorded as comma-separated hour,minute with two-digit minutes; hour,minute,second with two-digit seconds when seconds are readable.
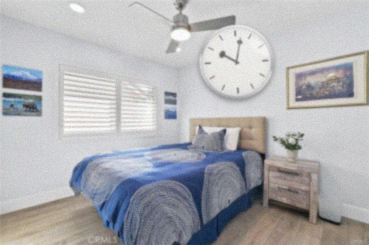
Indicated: 10,02
